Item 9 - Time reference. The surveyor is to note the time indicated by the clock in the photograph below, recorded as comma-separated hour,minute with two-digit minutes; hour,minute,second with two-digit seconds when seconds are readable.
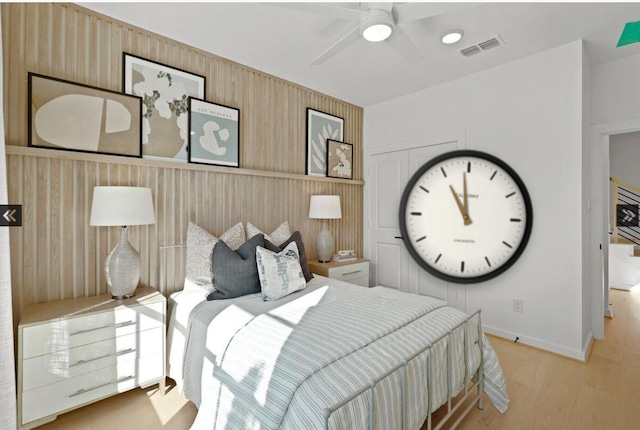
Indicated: 10,59
